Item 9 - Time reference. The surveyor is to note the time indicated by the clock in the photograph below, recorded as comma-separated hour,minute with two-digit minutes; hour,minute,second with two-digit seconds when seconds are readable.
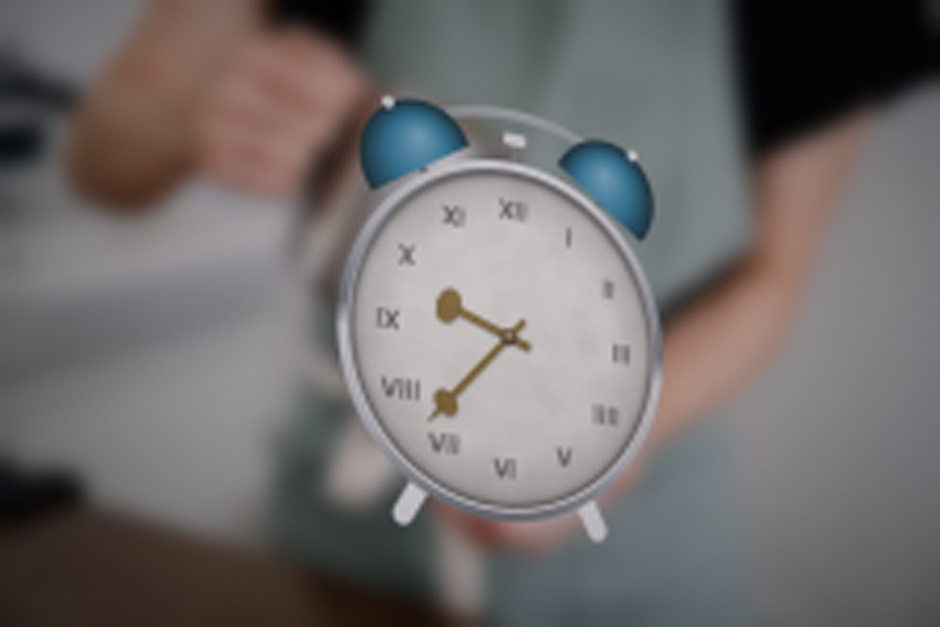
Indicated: 9,37
